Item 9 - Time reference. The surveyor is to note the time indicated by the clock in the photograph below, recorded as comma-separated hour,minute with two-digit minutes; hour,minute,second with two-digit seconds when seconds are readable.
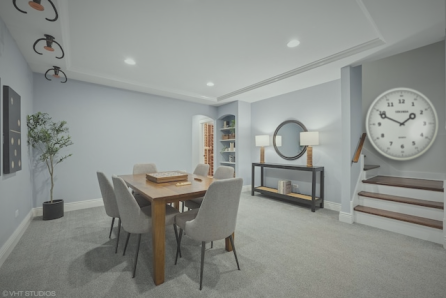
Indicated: 1,49
